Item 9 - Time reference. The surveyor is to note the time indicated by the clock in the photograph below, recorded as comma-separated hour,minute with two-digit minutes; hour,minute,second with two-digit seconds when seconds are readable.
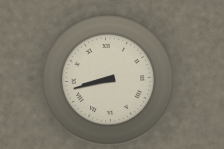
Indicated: 8,43
